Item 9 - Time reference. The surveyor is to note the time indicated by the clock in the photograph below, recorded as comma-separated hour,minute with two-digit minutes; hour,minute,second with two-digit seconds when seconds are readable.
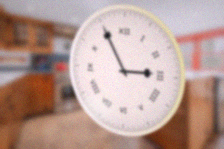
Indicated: 2,55
